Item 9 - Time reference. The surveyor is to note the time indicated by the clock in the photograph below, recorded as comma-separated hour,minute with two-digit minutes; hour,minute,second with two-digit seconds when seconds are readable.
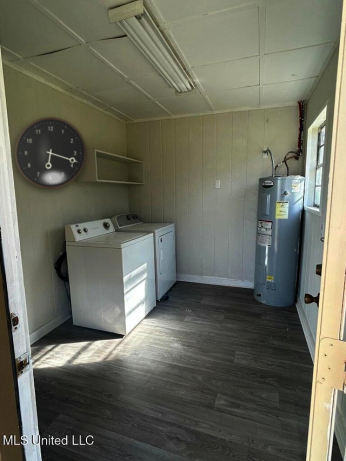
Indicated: 6,18
